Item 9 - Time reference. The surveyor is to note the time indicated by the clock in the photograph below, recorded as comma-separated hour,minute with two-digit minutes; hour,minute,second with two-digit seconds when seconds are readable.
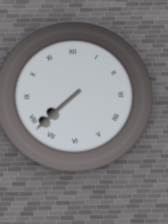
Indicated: 7,38
